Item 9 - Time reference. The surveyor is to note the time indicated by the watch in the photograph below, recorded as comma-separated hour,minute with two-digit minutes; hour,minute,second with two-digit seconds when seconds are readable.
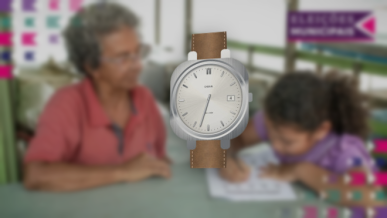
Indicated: 6,33
